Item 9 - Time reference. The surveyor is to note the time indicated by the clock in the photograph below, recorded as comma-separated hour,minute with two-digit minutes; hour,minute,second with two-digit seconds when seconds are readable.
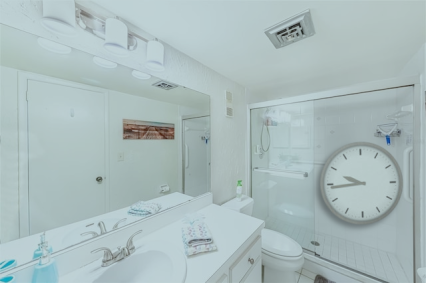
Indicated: 9,44
